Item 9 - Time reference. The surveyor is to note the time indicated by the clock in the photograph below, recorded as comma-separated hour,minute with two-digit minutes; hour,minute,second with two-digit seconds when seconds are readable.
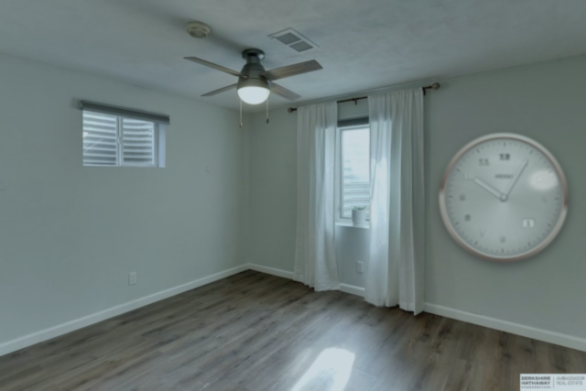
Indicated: 10,05
